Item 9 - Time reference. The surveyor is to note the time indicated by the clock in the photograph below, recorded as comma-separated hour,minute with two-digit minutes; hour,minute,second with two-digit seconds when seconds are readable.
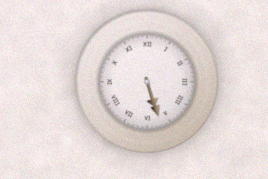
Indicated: 5,27
